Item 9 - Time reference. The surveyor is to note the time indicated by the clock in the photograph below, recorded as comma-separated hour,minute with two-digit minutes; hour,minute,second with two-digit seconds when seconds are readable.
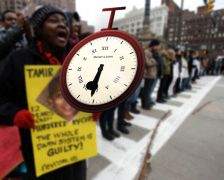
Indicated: 6,31
